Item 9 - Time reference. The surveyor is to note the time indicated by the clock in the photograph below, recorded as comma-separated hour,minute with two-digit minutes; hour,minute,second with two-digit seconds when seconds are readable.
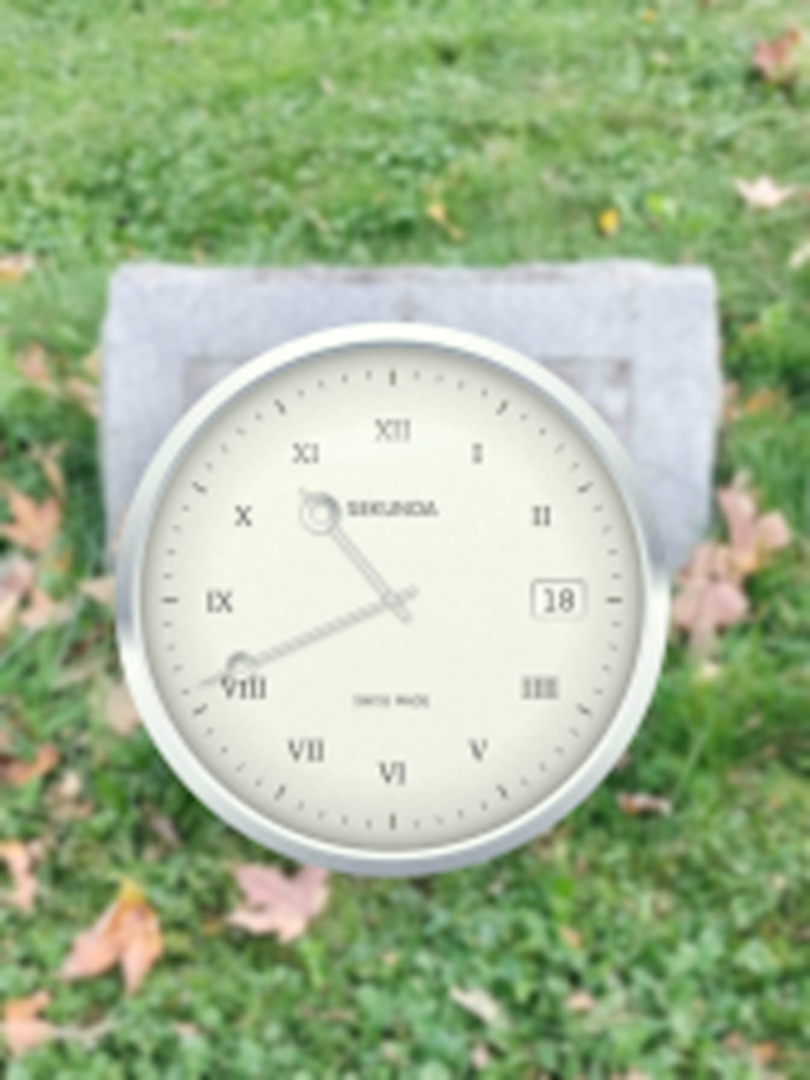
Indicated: 10,41
